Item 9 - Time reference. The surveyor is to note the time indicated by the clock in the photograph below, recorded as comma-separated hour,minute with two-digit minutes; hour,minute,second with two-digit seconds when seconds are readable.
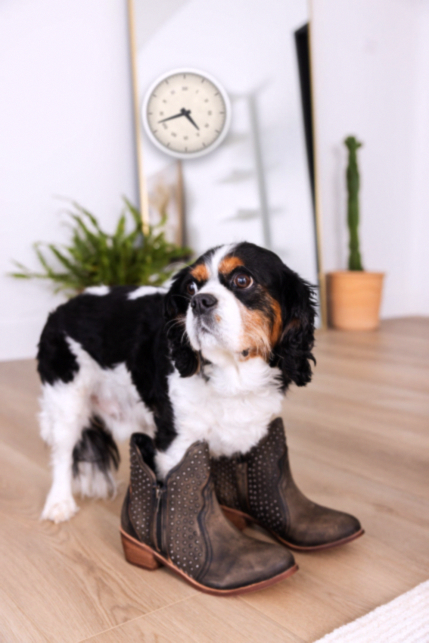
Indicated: 4,42
